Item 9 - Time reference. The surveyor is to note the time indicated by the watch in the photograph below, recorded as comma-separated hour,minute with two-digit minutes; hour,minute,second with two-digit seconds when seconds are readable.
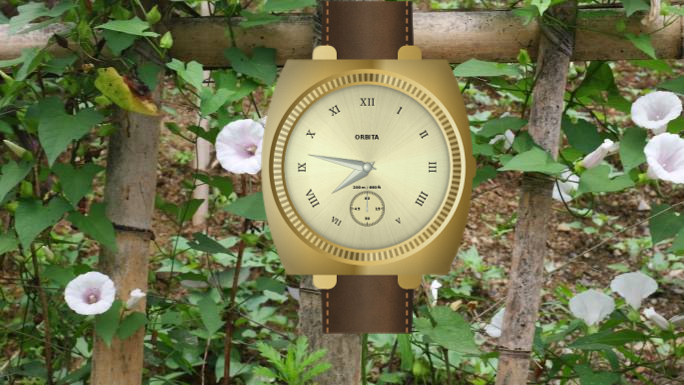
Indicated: 7,47
